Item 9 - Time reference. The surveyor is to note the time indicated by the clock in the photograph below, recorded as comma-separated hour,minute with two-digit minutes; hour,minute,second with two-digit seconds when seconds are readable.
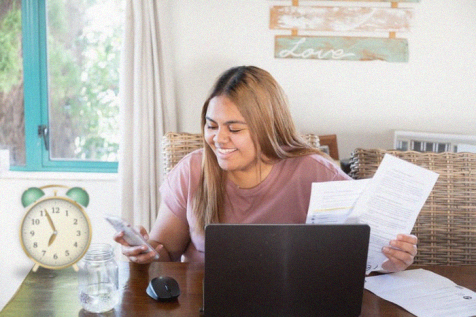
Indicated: 6,56
